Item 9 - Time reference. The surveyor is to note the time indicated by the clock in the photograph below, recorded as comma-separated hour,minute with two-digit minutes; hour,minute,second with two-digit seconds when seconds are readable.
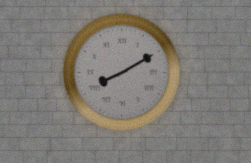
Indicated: 8,10
